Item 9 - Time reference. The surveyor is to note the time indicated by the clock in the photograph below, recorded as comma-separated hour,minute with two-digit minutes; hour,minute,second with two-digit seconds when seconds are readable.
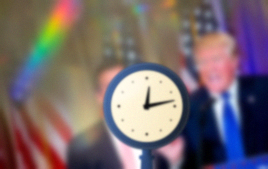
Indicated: 12,13
